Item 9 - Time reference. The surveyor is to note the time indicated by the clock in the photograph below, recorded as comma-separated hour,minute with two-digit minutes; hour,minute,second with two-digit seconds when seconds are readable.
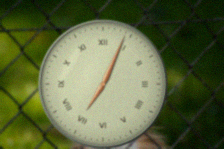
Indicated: 7,04
